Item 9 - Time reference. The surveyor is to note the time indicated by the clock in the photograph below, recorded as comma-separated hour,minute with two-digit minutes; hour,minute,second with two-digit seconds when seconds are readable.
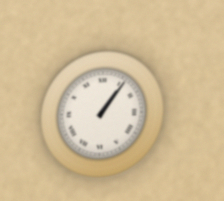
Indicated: 1,06
